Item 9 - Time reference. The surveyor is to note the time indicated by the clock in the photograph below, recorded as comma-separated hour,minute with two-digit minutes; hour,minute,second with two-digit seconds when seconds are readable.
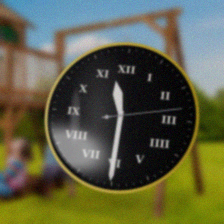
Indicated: 11,30,13
